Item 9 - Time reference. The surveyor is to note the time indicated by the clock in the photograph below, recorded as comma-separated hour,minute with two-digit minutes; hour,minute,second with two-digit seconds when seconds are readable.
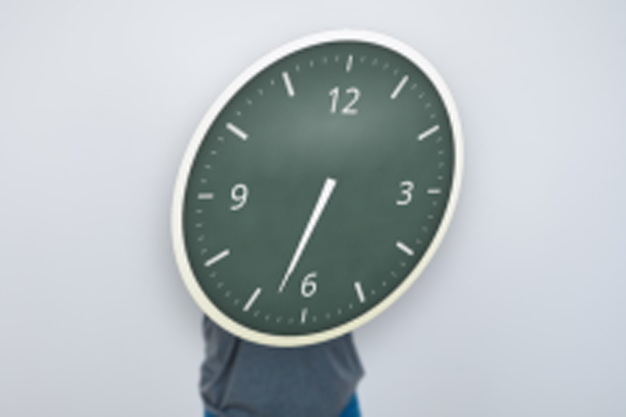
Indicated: 6,33
